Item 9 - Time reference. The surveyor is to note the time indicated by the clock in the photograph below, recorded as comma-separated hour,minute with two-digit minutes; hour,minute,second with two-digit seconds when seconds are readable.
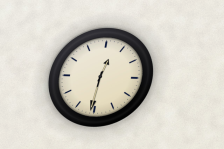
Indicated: 12,31
